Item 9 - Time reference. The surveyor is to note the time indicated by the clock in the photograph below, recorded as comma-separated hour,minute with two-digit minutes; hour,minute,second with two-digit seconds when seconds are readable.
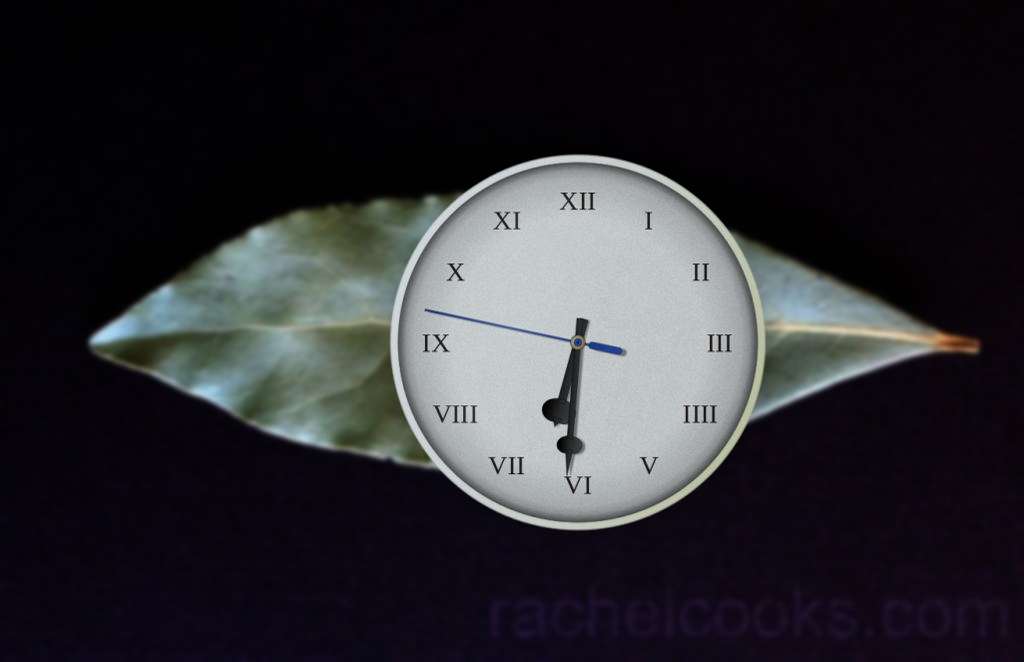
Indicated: 6,30,47
